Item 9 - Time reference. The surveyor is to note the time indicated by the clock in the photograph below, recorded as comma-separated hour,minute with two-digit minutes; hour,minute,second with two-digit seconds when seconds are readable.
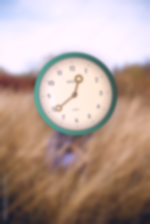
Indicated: 12,39
